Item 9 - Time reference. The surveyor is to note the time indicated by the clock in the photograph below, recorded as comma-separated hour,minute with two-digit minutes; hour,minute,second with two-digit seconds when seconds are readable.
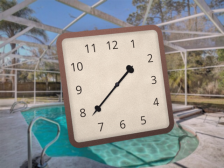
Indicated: 1,38
